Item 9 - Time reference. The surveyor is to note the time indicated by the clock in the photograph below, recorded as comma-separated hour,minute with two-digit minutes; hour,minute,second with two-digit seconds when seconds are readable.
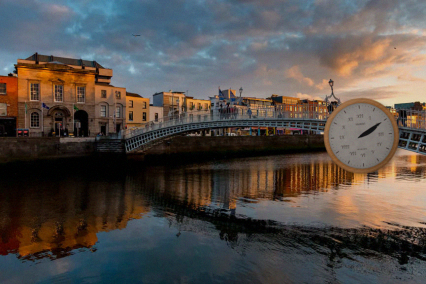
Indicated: 2,10
